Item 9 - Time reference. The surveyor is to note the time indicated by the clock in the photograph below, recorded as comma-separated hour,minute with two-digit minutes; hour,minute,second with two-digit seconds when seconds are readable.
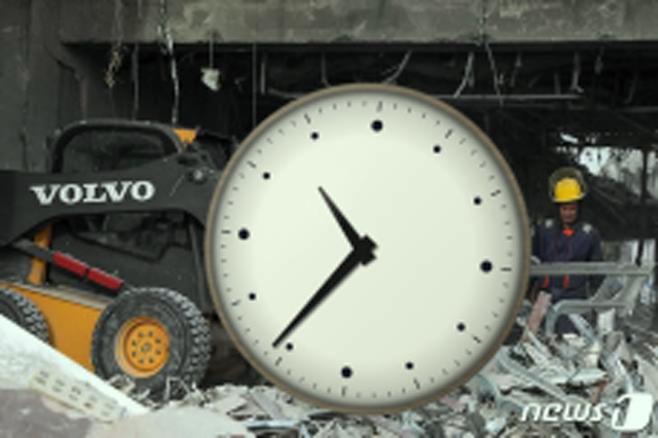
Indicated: 10,36
